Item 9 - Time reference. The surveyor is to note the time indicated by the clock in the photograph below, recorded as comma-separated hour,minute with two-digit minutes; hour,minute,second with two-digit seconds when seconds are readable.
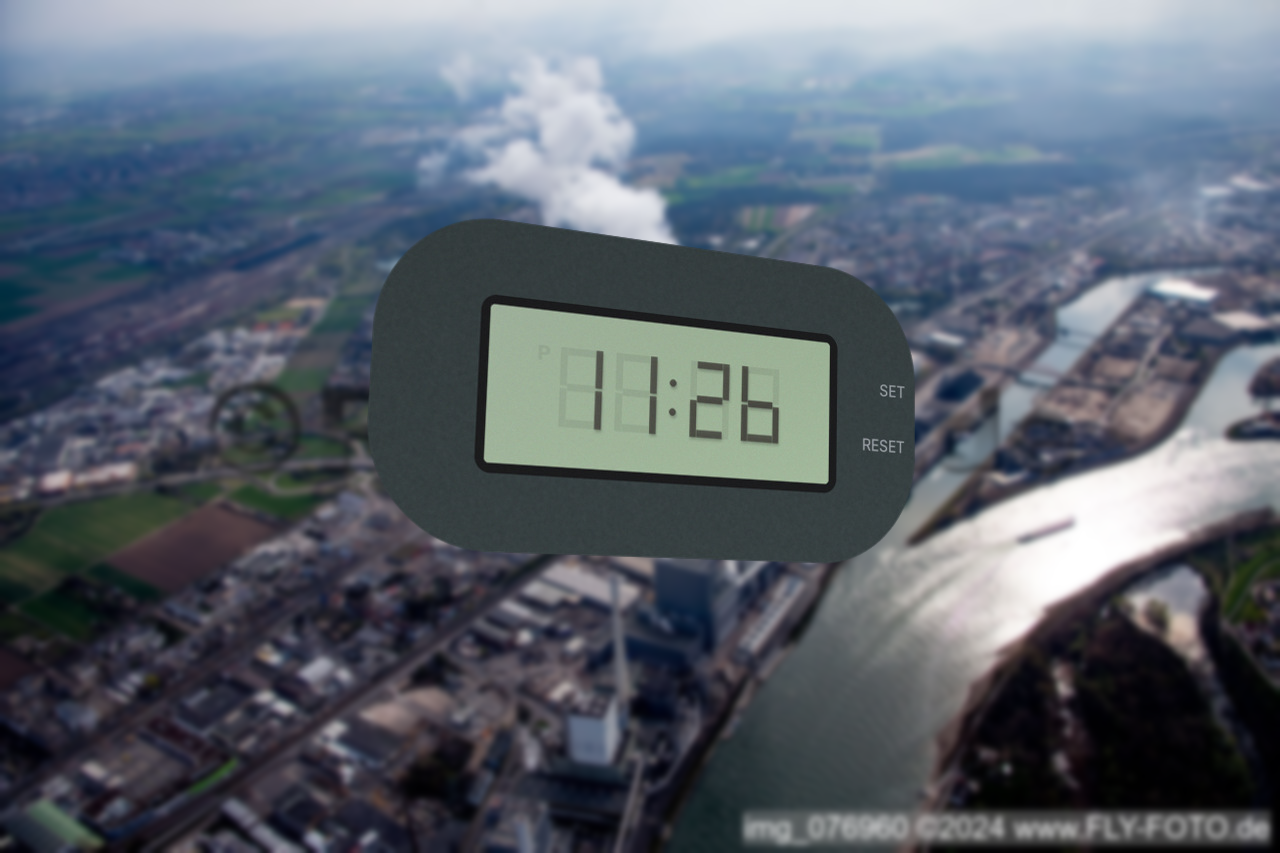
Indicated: 11,26
